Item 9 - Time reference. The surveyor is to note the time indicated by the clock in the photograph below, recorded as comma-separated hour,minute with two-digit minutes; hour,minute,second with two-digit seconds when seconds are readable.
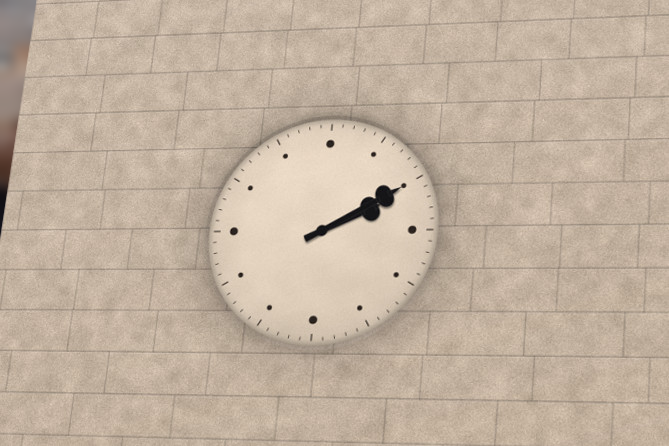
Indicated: 2,10
